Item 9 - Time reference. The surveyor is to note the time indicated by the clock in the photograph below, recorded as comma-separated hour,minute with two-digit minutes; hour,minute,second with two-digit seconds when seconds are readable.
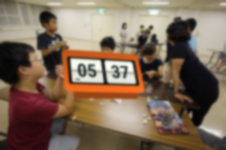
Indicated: 5,37
